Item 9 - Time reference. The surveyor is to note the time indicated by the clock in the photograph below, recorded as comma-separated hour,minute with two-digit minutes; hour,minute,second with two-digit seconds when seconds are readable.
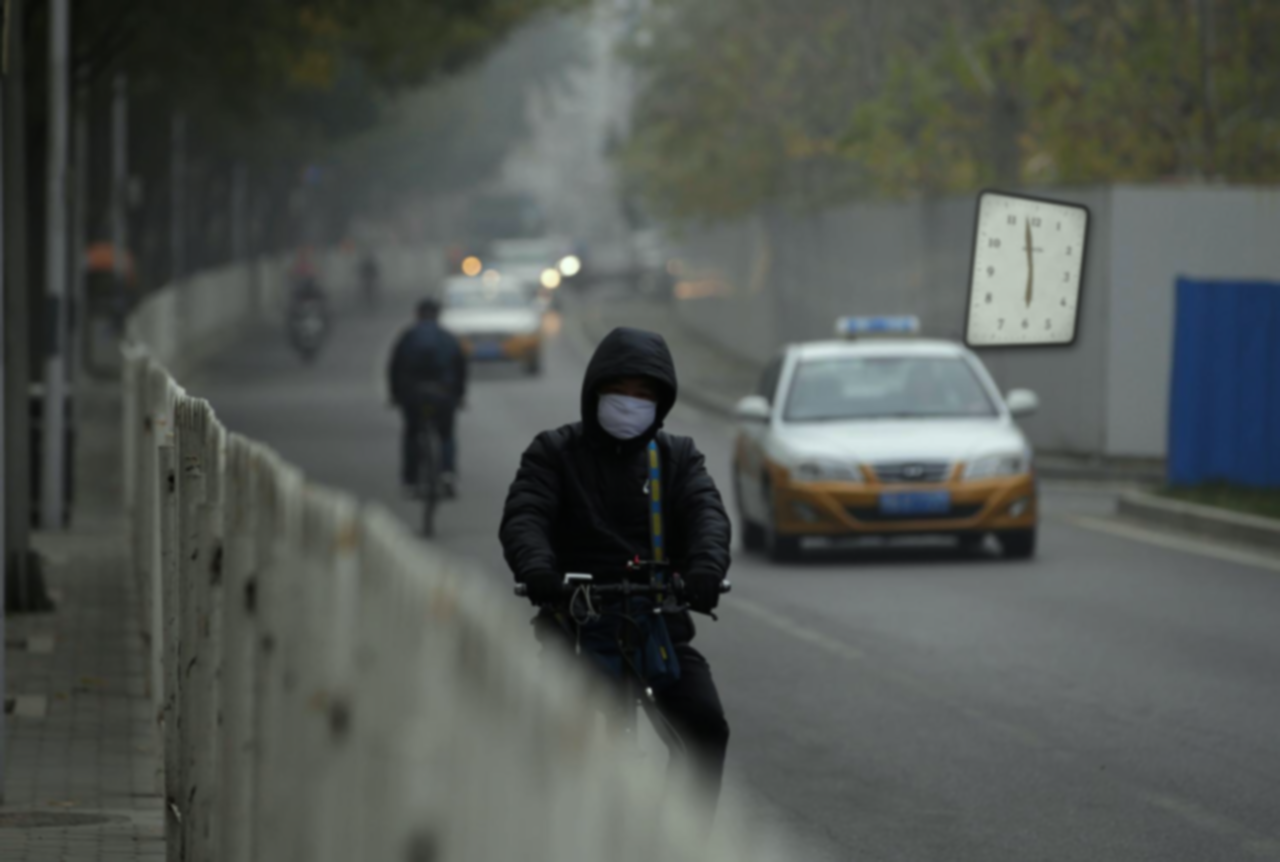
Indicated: 5,58
